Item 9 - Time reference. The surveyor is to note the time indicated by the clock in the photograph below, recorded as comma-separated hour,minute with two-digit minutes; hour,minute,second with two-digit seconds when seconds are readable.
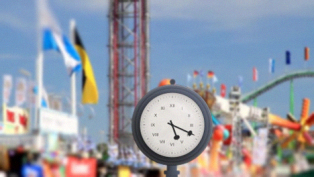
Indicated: 5,19
